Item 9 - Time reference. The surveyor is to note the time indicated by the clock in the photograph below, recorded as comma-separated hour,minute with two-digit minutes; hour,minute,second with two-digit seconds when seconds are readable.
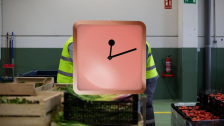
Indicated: 12,12
